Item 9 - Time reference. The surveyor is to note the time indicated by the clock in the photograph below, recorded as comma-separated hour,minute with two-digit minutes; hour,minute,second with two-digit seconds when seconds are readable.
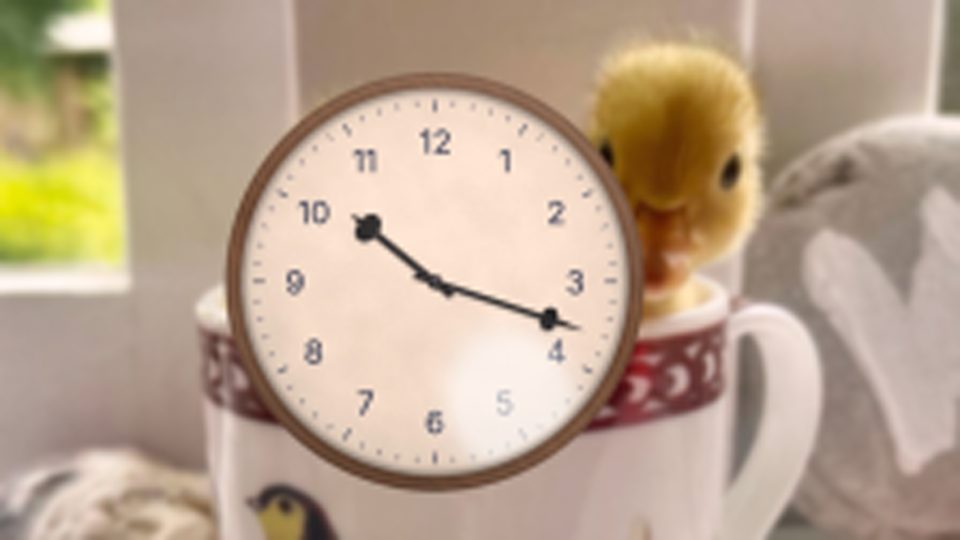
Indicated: 10,18
